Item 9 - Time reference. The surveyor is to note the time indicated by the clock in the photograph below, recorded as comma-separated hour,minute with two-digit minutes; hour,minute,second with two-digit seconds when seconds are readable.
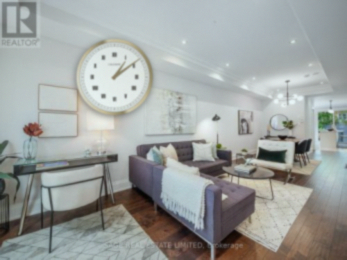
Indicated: 1,09
